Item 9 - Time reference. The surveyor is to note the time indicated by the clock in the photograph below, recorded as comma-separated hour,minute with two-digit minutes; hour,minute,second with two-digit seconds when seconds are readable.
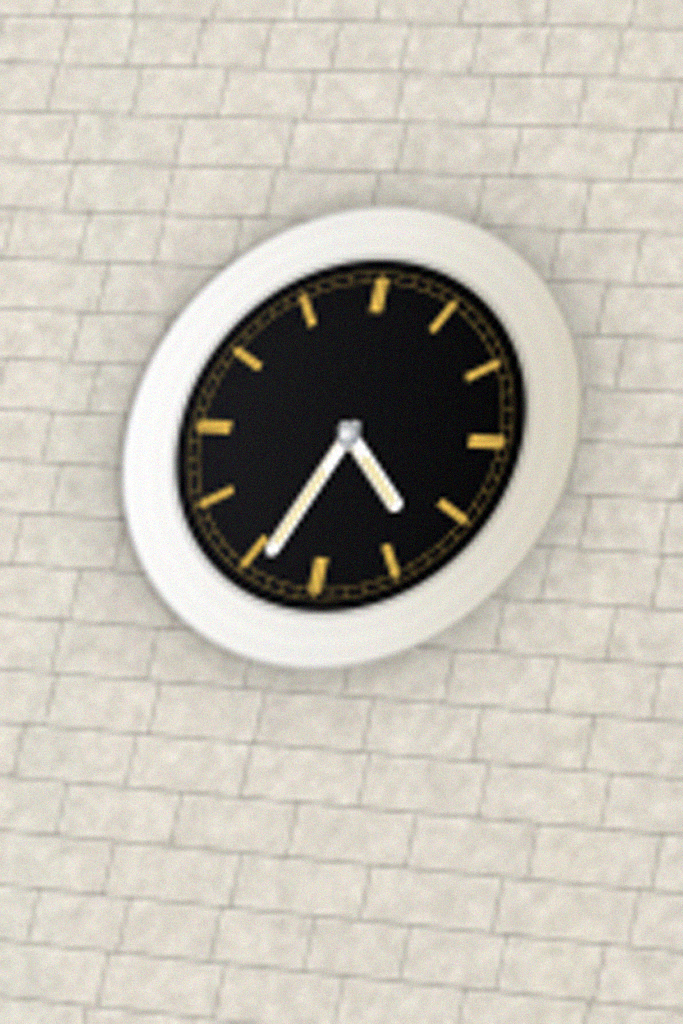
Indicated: 4,34
